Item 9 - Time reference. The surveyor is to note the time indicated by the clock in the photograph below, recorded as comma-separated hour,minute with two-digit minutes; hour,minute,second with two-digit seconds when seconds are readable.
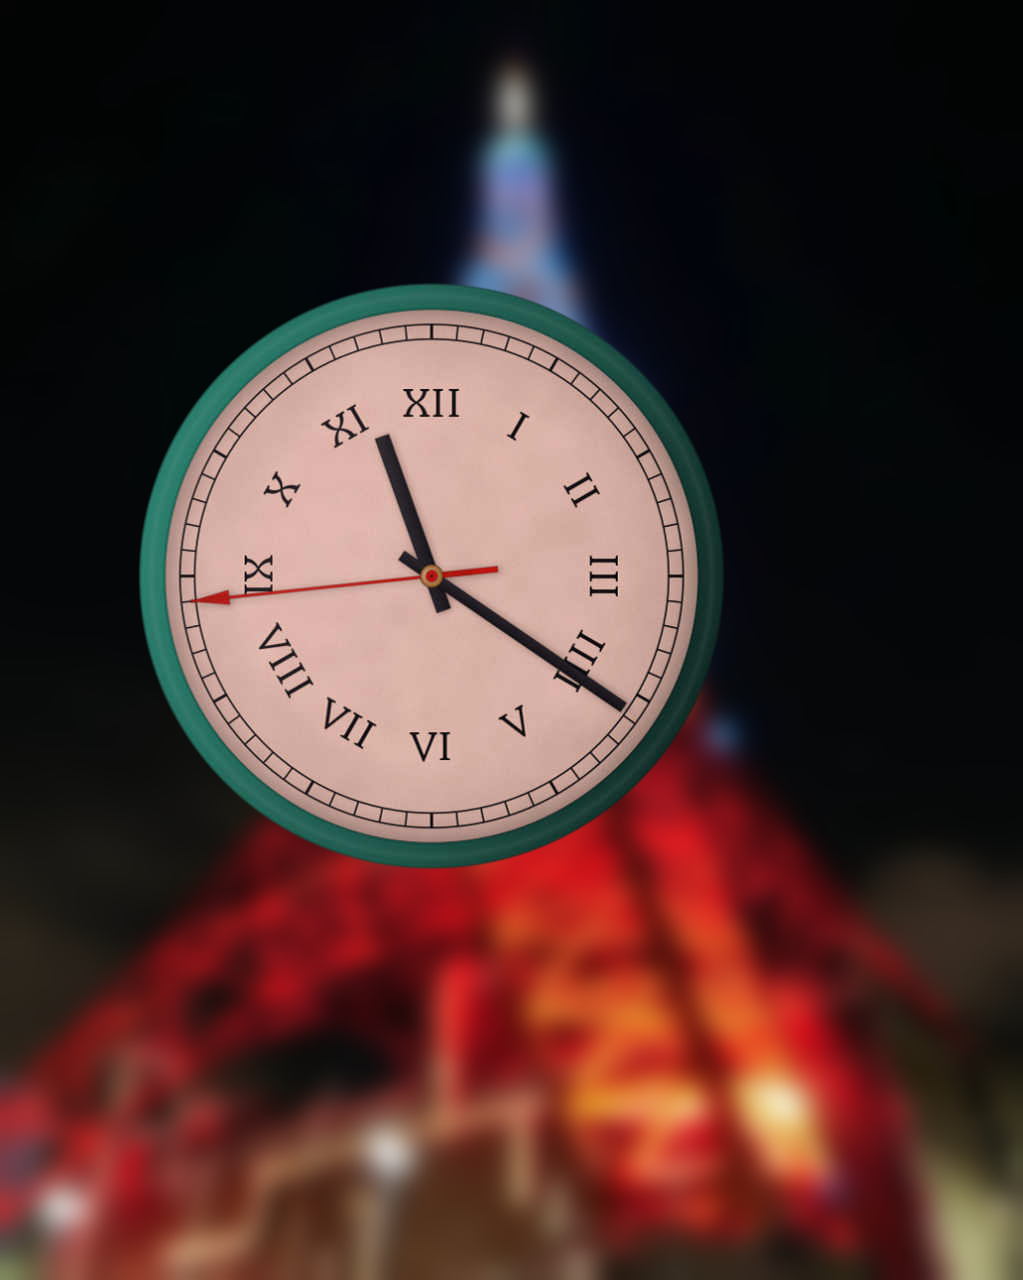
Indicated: 11,20,44
